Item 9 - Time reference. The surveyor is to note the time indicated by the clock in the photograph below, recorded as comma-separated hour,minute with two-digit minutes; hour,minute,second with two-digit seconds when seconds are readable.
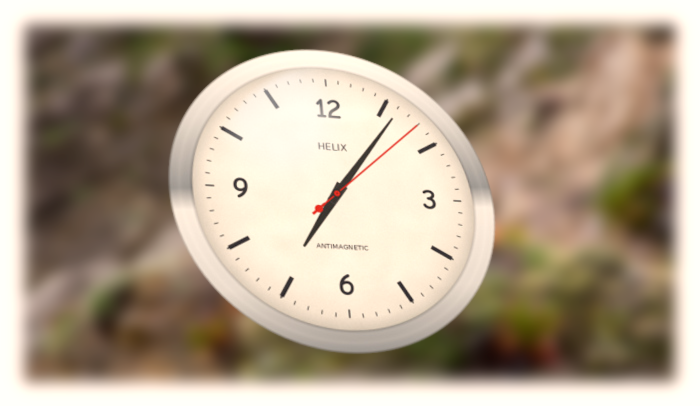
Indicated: 7,06,08
